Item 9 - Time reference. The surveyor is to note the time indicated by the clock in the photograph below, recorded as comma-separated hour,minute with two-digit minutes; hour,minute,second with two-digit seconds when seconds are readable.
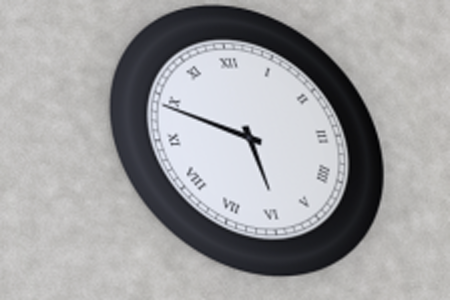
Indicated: 5,49
